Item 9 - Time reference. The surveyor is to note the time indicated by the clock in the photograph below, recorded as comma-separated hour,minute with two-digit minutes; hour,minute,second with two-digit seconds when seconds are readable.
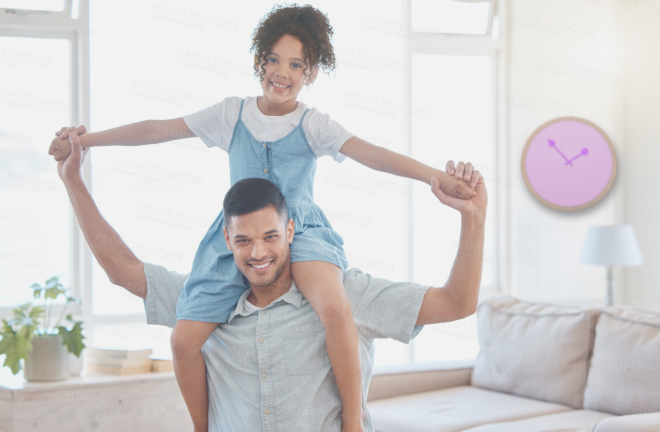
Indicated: 1,53
